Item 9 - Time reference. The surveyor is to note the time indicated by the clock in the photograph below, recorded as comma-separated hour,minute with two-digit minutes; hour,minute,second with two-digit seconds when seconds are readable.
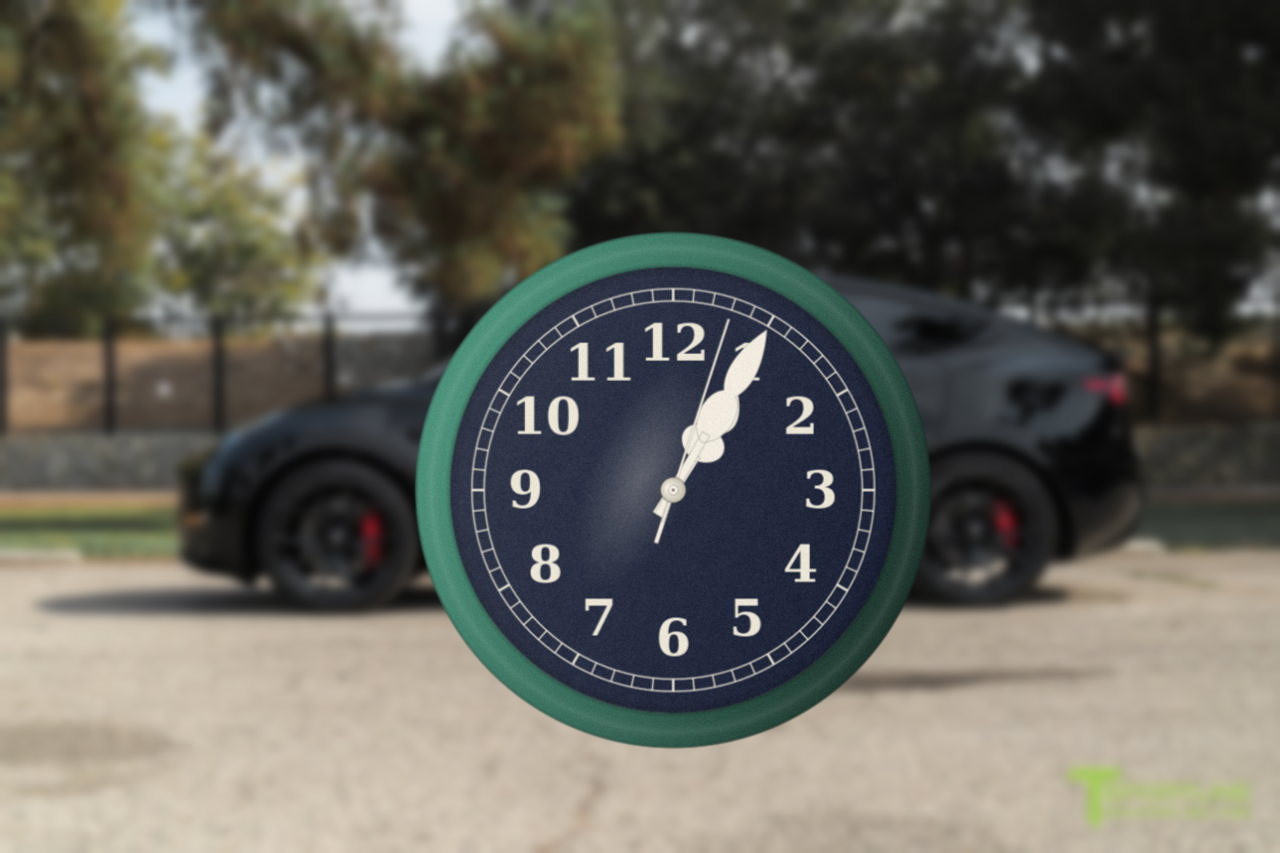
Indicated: 1,05,03
